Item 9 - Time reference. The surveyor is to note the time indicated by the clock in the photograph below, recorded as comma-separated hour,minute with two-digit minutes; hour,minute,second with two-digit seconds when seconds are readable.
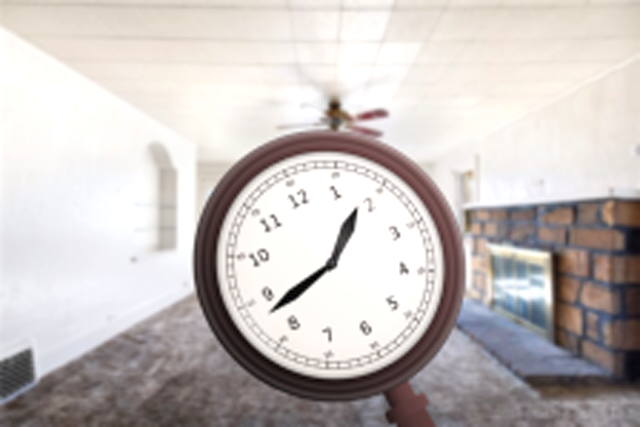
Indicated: 1,43
